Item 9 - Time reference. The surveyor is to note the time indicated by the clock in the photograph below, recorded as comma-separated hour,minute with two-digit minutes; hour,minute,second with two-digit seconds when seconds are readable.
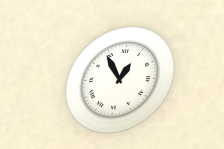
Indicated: 12,54
